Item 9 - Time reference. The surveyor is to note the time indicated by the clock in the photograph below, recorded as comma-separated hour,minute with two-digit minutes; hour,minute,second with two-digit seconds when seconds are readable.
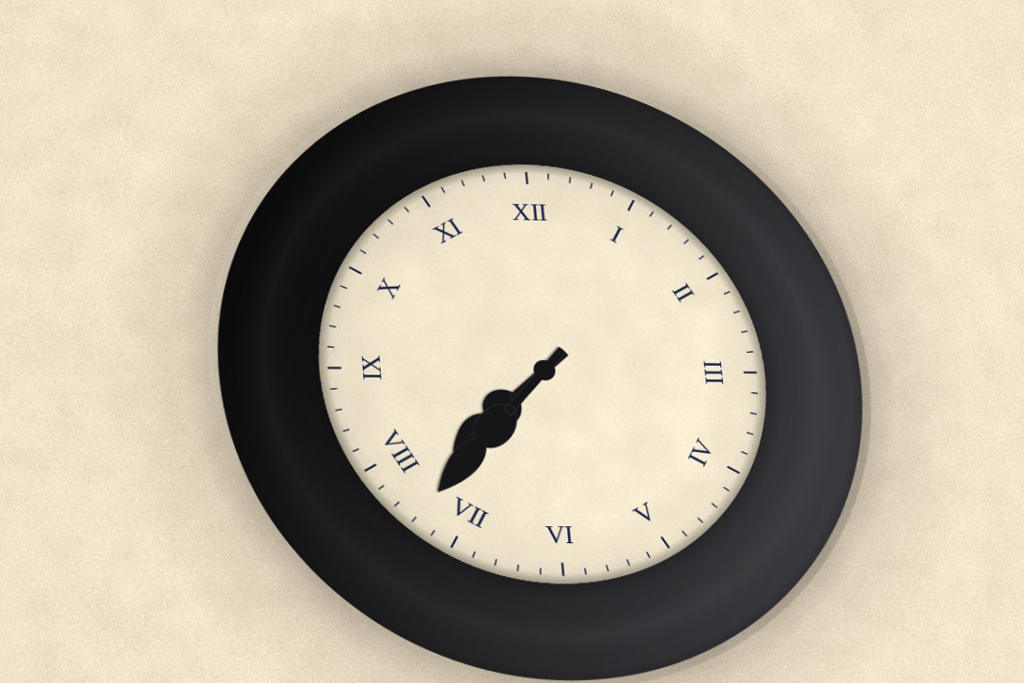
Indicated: 7,37
